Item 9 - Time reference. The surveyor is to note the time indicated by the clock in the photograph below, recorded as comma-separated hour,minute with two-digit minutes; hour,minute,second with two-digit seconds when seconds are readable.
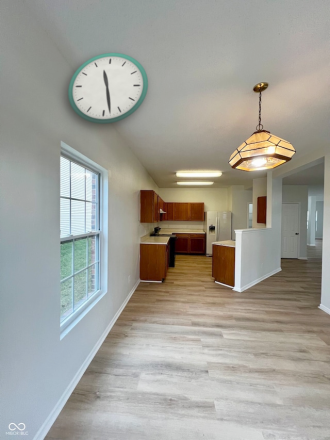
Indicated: 11,28
